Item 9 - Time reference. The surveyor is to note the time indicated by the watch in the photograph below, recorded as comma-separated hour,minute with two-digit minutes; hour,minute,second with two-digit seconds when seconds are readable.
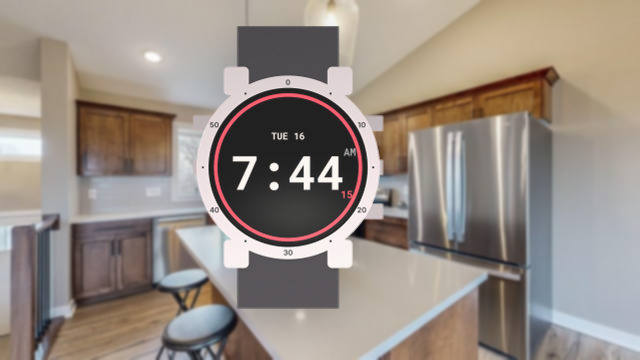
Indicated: 7,44,15
